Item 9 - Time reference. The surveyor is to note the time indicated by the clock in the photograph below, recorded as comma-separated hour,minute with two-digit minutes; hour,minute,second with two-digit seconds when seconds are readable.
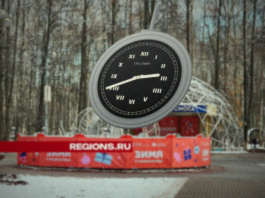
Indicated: 2,41
